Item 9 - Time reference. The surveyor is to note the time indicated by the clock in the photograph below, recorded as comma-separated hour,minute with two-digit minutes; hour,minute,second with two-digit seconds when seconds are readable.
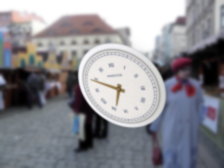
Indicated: 6,49
